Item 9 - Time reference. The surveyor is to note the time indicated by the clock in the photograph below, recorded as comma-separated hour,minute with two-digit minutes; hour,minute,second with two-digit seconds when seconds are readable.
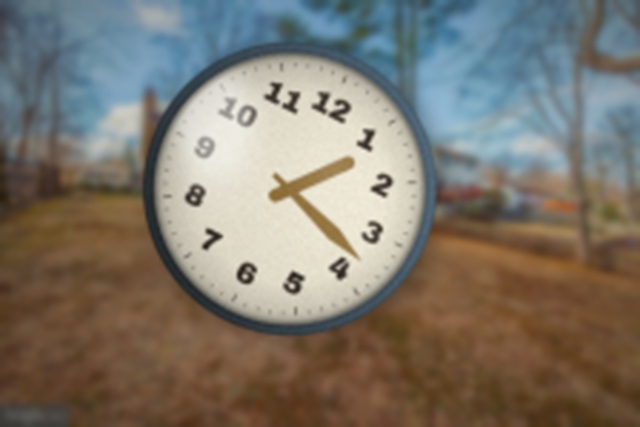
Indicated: 1,18
